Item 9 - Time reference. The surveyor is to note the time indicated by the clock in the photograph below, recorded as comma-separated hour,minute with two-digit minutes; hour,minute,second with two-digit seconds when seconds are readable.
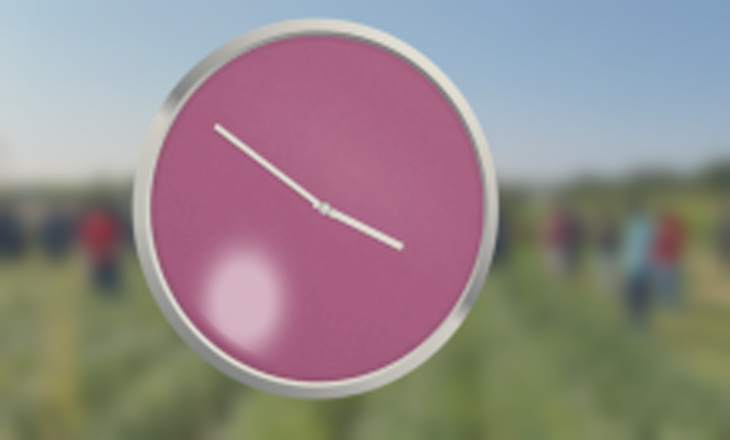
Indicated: 3,51
